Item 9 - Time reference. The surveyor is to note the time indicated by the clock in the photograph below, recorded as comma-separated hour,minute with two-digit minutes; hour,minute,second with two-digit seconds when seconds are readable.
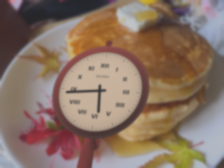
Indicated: 5,44
